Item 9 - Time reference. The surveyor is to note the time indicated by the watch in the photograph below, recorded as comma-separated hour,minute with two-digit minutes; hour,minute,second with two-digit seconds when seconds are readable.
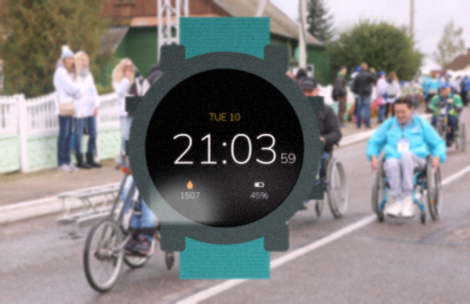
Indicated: 21,03,59
